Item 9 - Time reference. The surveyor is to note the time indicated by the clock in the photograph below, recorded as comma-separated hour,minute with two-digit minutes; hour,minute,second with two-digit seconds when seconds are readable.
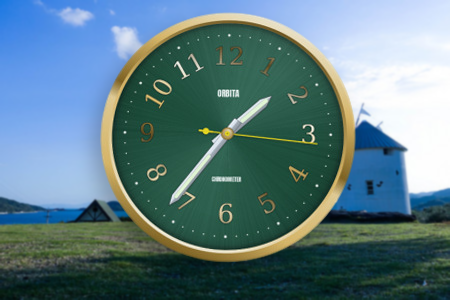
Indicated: 1,36,16
